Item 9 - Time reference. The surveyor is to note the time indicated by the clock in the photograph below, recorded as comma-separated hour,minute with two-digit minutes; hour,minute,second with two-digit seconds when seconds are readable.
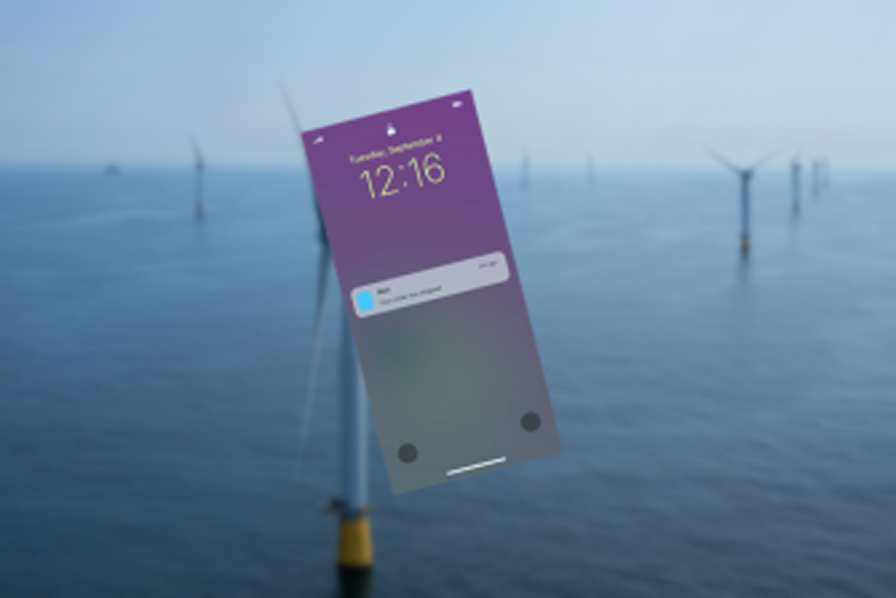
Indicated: 12,16
